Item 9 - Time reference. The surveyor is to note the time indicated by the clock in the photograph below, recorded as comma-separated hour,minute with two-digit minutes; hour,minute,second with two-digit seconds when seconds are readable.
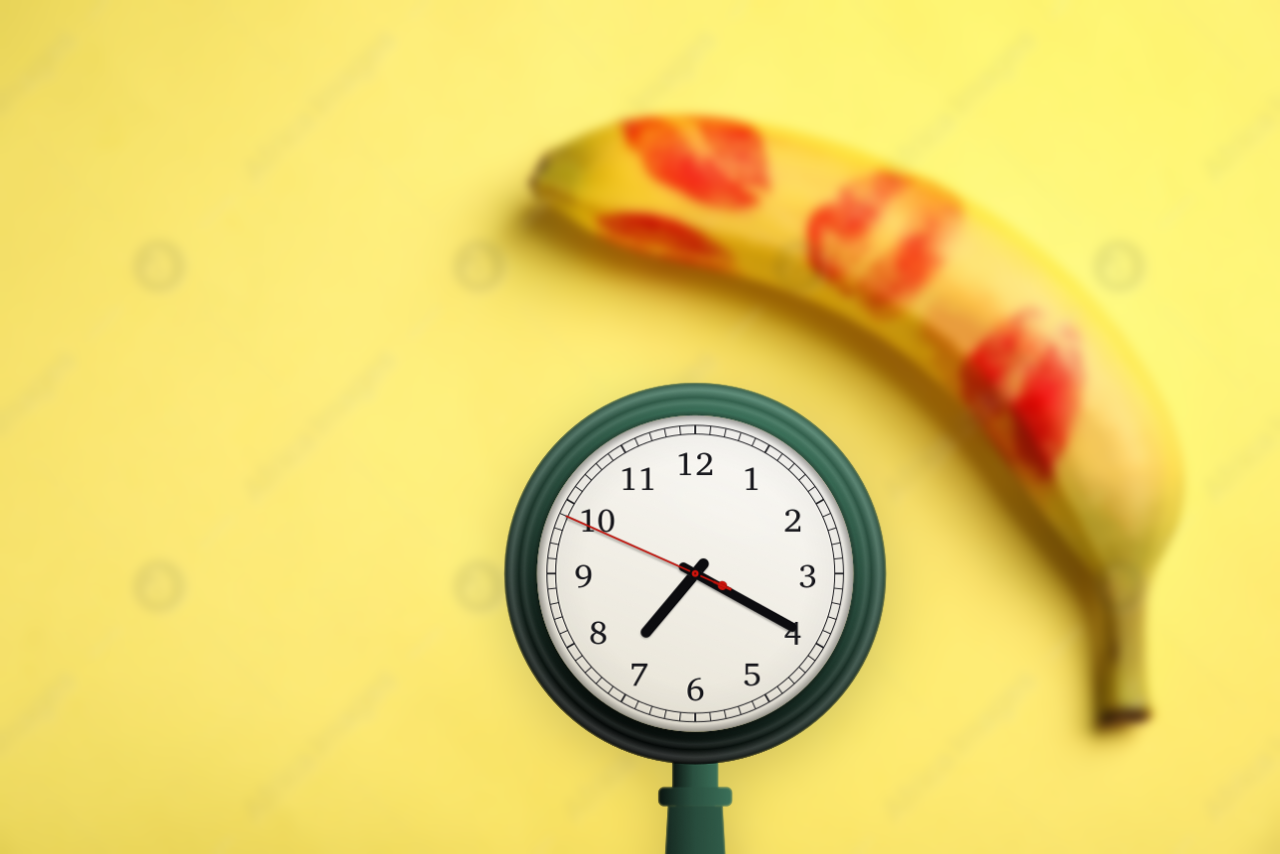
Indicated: 7,19,49
